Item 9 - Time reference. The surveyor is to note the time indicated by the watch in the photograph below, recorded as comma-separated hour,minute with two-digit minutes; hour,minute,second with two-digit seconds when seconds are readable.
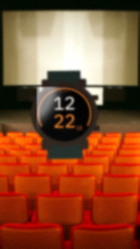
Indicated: 12,22
